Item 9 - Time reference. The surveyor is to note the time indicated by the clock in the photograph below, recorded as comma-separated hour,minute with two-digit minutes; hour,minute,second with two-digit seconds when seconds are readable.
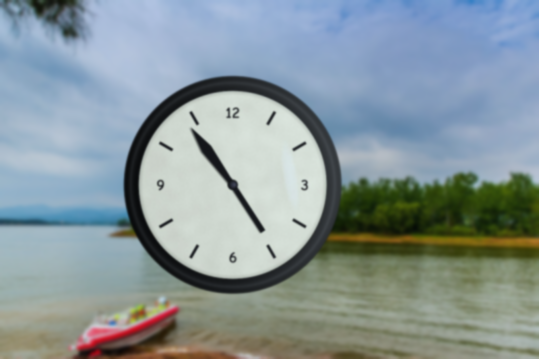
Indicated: 4,54
